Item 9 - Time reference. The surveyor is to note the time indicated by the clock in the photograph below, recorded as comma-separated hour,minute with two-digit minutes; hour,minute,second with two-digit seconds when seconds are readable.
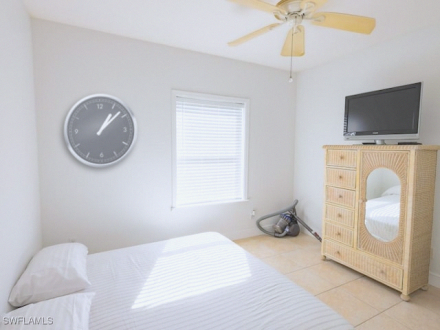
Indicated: 1,08
